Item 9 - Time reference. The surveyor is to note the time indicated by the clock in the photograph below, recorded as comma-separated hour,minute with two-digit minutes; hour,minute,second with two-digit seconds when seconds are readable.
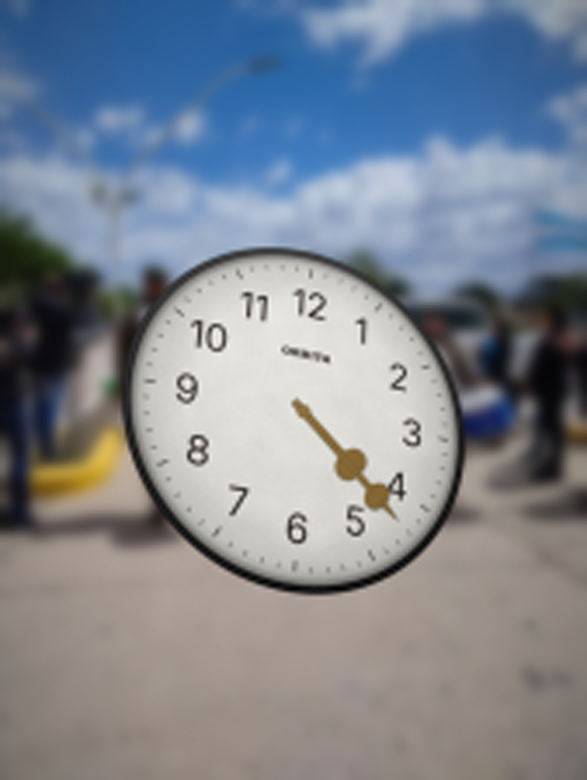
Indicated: 4,22
